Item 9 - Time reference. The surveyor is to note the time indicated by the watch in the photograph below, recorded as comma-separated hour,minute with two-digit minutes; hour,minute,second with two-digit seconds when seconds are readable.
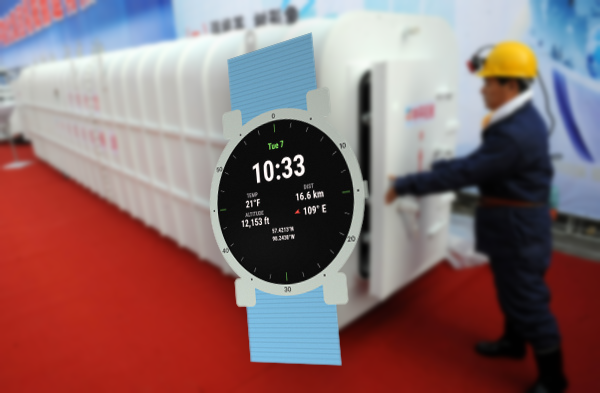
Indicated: 10,33
